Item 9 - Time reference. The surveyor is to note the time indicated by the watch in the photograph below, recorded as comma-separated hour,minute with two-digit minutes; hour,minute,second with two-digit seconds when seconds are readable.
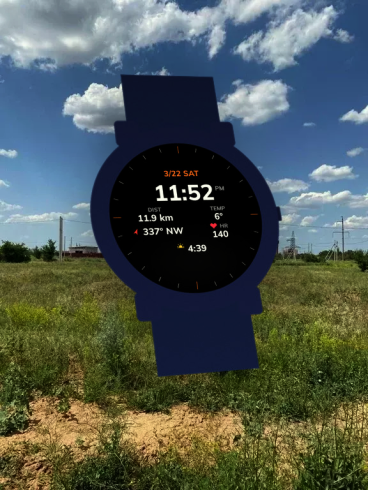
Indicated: 11,52
